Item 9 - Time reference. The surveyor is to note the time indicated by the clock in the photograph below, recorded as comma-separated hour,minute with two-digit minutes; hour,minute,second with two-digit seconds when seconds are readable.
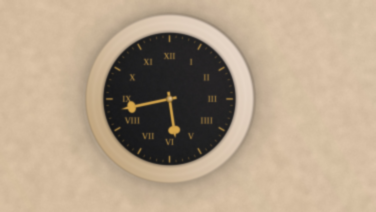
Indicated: 5,43
